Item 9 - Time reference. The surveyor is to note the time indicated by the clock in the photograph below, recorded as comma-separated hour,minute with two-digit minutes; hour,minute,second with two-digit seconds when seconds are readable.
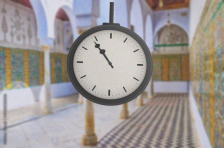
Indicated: 10,54
